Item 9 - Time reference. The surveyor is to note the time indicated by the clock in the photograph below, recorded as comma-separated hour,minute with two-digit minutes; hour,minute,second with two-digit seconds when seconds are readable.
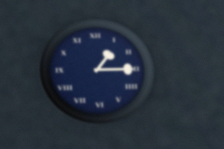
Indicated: 1,15
